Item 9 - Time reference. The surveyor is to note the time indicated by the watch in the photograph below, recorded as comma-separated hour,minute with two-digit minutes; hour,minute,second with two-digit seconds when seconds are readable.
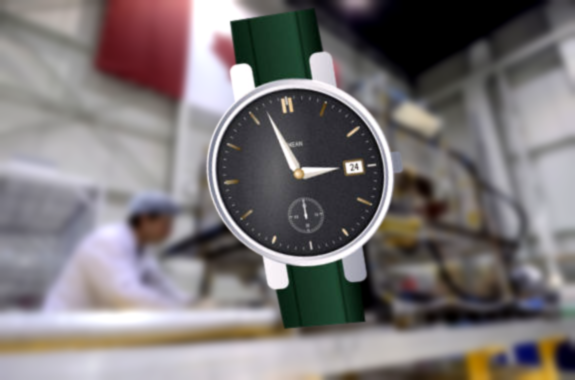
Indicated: 2,57
